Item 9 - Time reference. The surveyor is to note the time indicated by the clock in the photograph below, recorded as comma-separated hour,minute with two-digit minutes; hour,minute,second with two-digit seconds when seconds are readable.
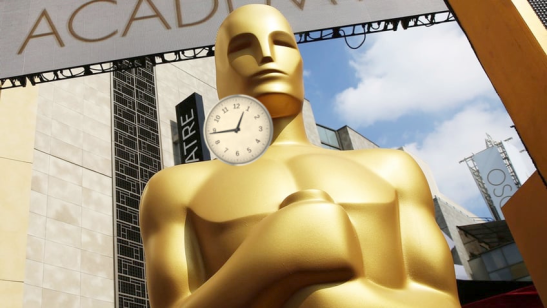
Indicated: 12,44
